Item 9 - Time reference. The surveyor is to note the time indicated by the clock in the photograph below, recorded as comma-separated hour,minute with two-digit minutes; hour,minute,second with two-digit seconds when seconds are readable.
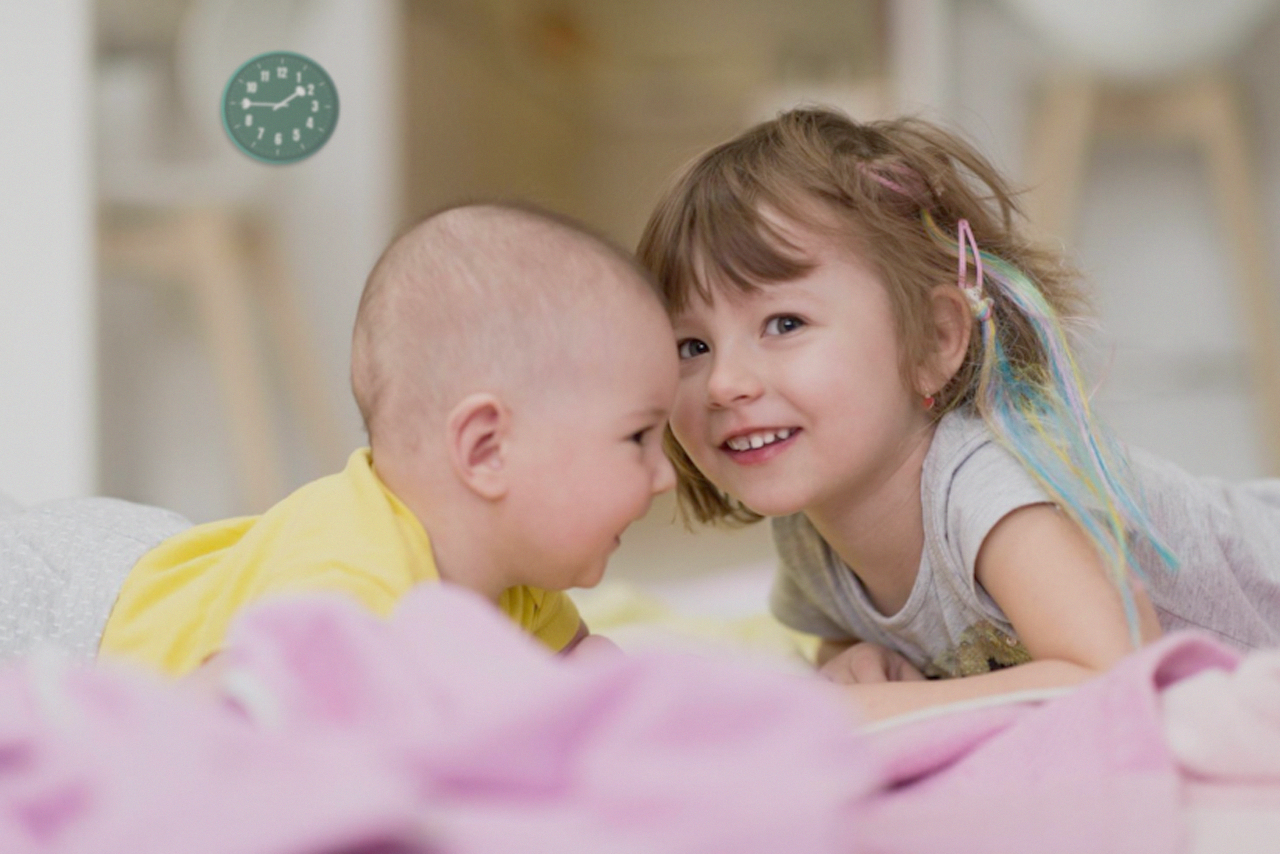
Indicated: 1,45
